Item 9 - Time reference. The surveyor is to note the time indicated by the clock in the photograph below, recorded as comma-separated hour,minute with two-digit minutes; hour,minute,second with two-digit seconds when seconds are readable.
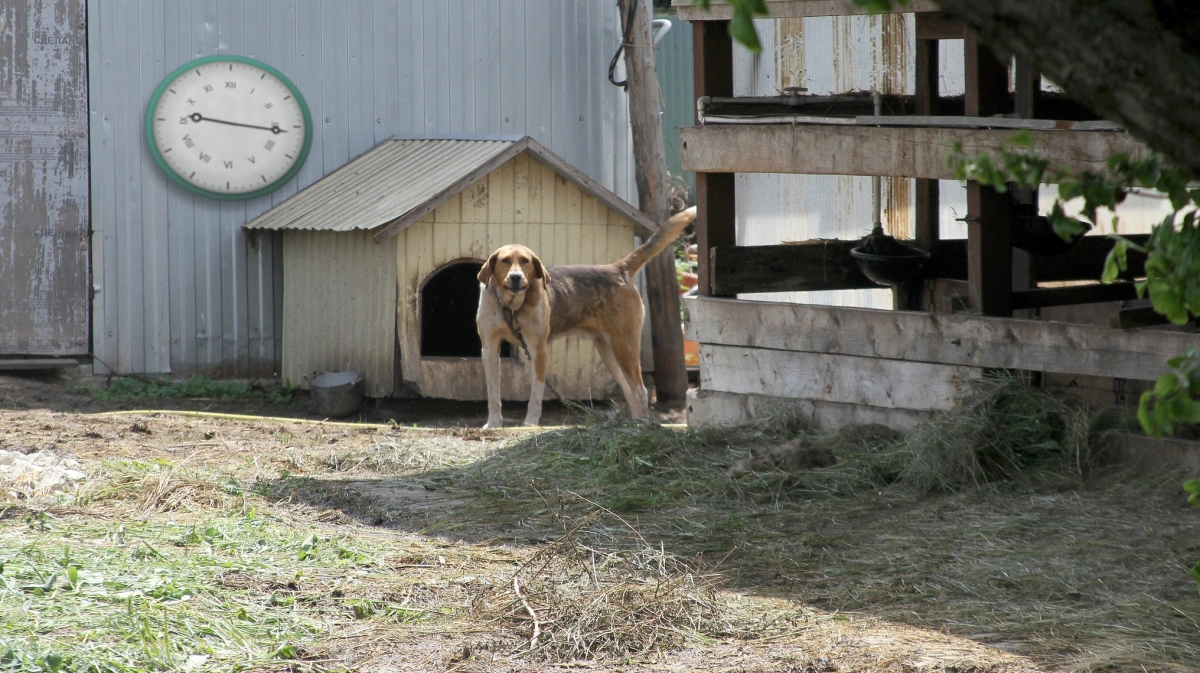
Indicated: 9,16
